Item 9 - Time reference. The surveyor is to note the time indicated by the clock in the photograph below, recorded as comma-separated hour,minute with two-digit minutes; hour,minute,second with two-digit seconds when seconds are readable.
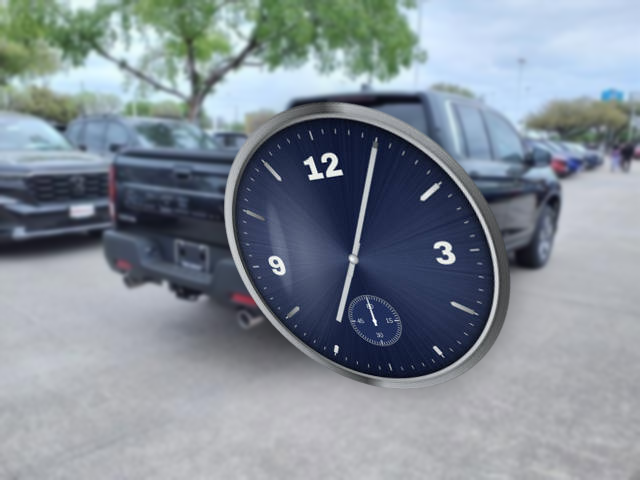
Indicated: 7,05
